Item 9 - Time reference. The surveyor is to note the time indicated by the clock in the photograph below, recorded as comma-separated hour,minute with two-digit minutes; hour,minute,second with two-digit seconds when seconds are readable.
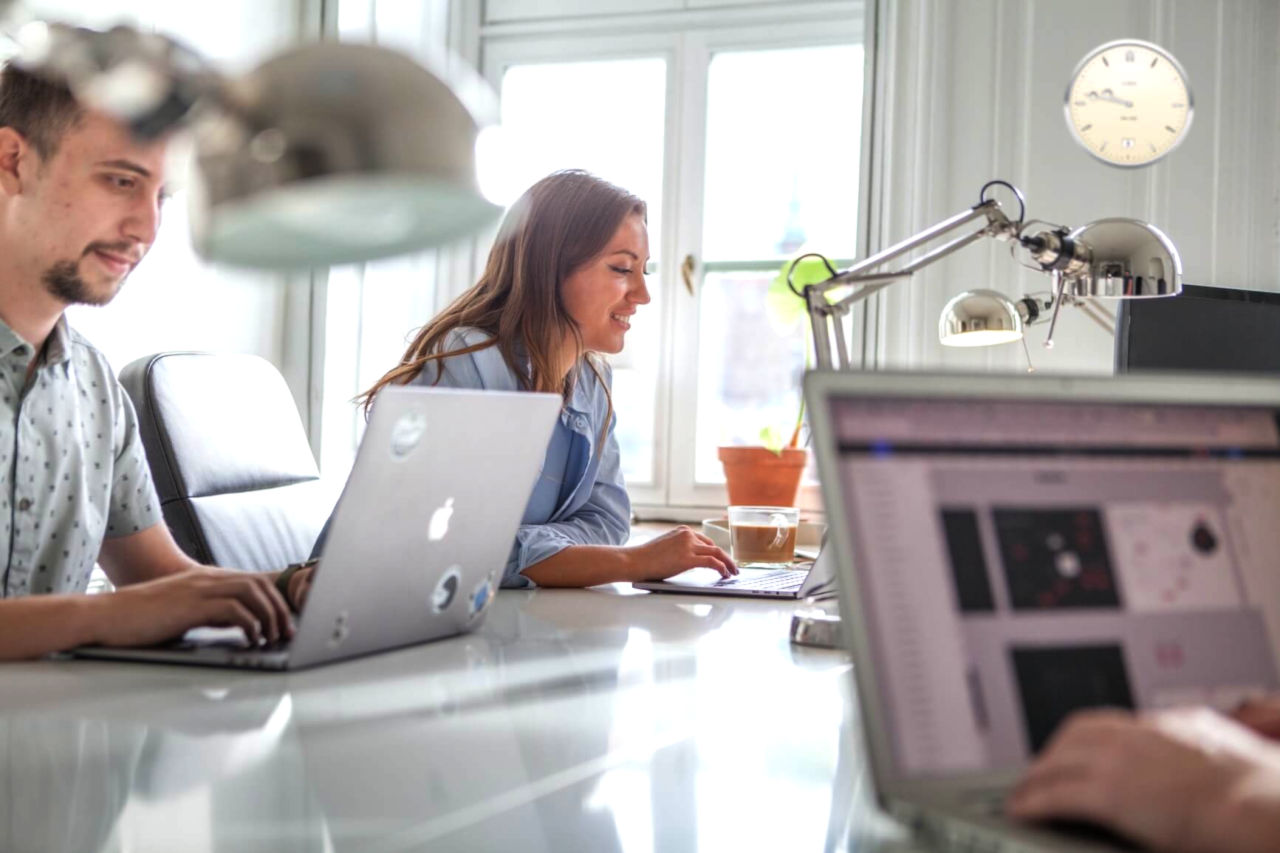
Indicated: 9,47
